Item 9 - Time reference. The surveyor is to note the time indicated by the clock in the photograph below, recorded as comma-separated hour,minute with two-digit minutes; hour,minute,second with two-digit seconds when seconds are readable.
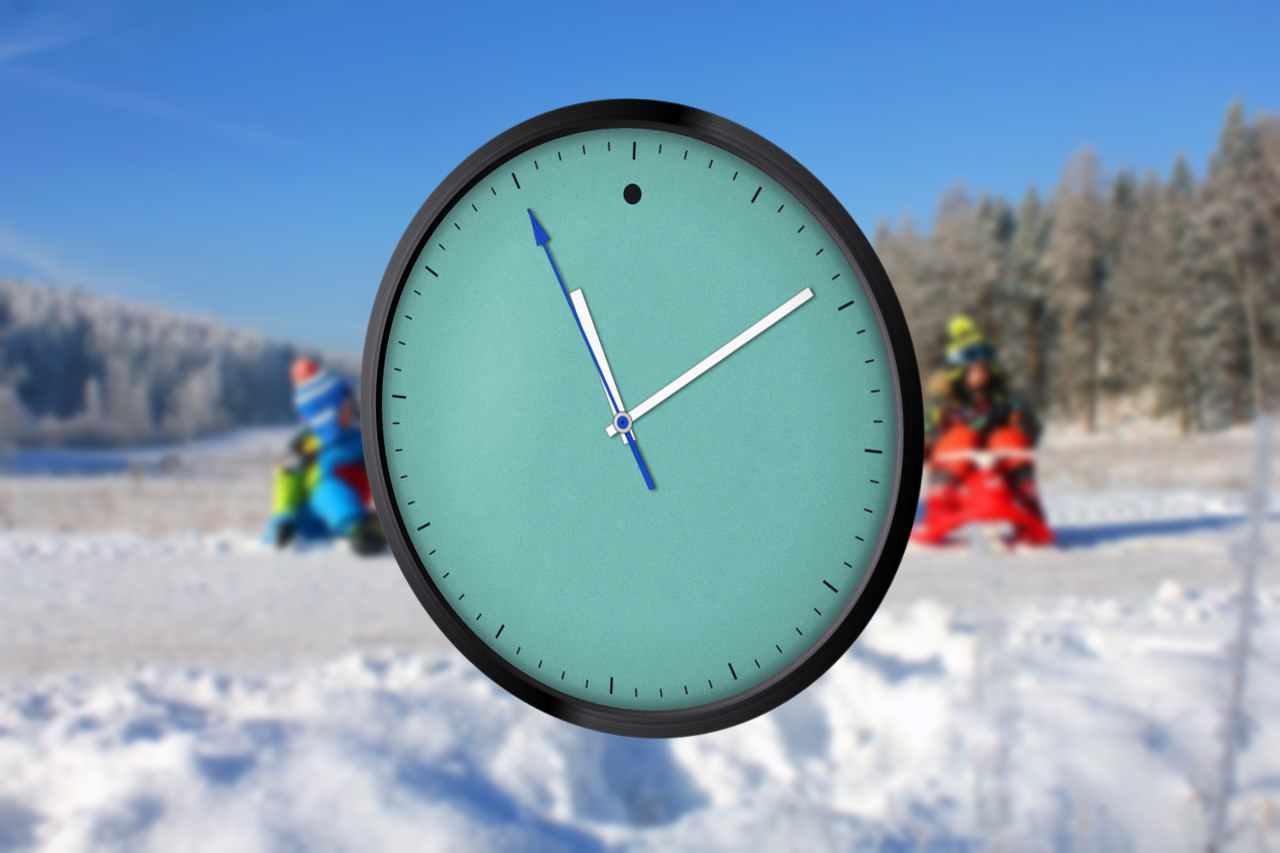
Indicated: 11,08,55
